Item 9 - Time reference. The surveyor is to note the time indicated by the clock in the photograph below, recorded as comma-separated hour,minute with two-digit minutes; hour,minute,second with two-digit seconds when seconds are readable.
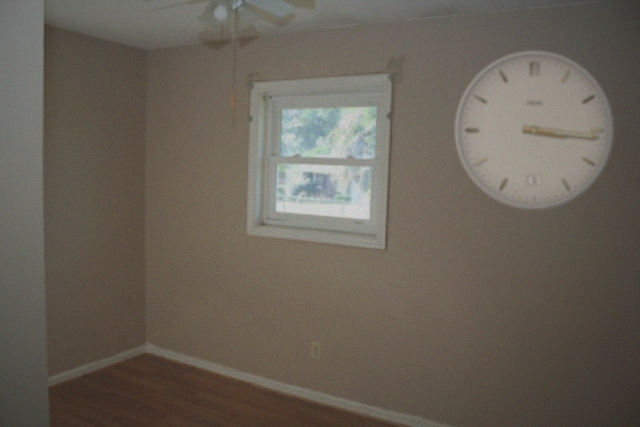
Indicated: 3,16
